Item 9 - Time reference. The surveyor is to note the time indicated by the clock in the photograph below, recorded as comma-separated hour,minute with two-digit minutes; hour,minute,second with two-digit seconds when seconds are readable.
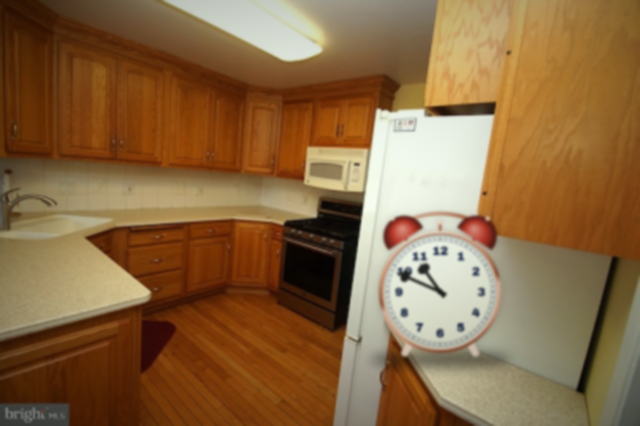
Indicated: 10,49
